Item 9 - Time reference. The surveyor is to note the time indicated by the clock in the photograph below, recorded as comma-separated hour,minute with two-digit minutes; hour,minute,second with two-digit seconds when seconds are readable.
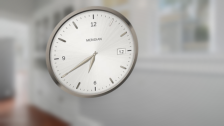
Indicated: 6,40
